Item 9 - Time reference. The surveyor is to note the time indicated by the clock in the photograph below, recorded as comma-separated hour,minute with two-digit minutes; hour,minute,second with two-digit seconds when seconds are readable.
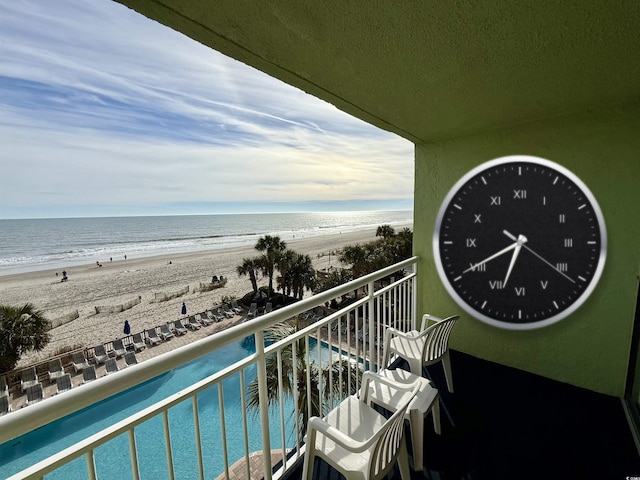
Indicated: 6,40,21
